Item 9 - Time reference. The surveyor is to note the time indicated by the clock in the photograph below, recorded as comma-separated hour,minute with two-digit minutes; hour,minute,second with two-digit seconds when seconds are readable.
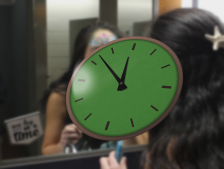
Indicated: 11,52
